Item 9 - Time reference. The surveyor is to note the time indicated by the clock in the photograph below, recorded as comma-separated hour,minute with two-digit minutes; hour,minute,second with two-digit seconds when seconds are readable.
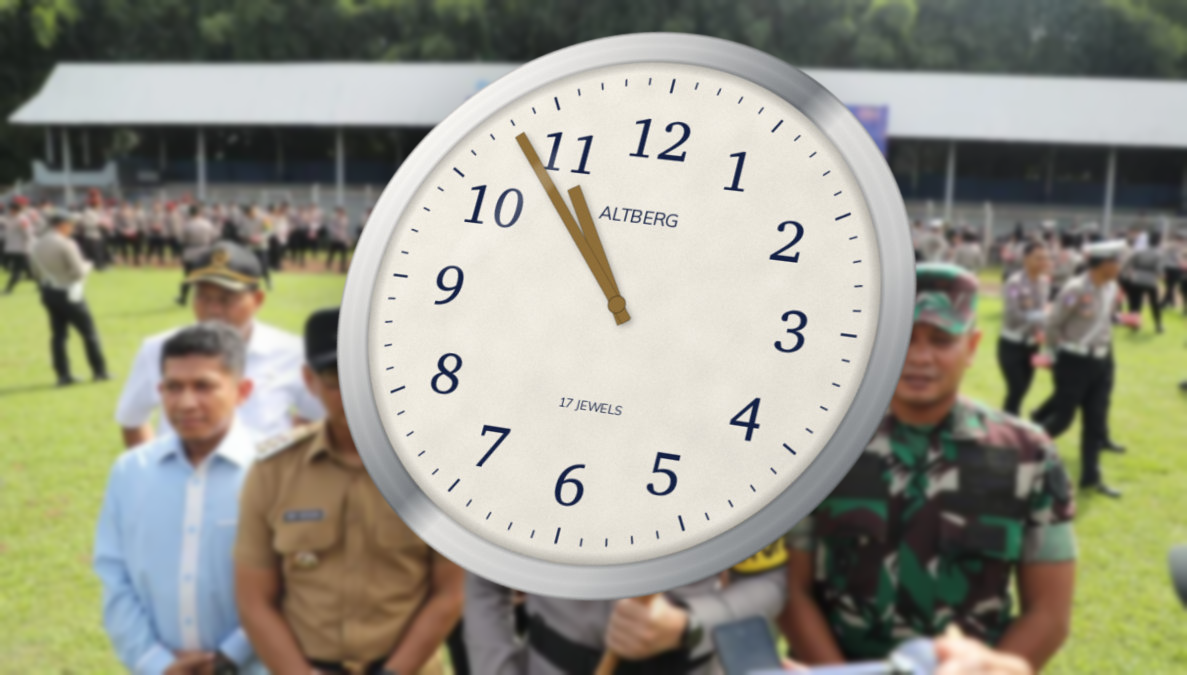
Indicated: 10,53
